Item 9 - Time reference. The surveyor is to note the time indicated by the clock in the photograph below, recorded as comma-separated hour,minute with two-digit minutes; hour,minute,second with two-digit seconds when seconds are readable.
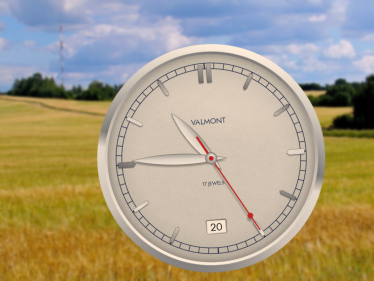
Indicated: 10,45,25
